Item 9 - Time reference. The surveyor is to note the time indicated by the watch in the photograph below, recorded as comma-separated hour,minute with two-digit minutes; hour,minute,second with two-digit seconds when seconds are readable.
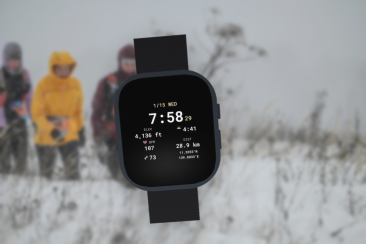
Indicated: 7,58
